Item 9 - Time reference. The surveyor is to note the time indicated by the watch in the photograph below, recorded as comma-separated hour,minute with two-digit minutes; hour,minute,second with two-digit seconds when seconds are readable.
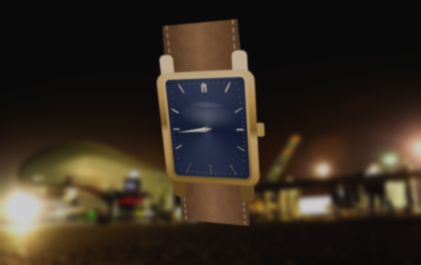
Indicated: 8,44
